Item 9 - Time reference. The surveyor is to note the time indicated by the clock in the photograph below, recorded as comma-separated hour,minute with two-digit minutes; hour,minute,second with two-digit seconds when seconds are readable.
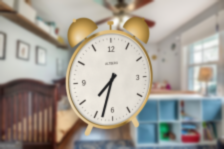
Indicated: 7,33
